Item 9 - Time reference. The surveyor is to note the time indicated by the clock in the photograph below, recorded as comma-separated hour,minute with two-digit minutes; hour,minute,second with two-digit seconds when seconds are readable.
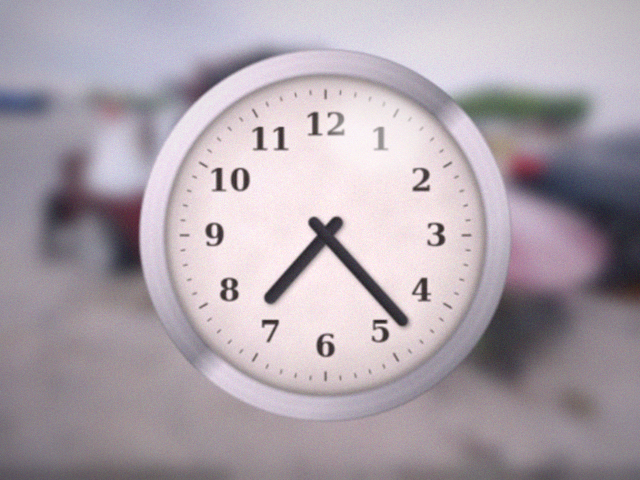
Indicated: 7,23
